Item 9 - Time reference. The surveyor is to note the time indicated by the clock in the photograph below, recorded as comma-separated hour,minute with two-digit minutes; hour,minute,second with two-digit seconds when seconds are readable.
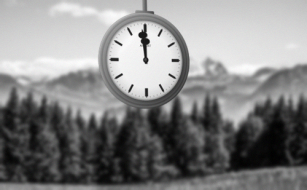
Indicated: 11,59
